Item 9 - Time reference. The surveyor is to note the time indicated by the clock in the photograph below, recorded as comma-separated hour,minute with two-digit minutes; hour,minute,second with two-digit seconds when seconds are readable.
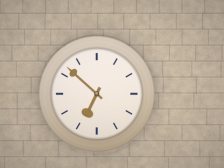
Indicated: 6,52
